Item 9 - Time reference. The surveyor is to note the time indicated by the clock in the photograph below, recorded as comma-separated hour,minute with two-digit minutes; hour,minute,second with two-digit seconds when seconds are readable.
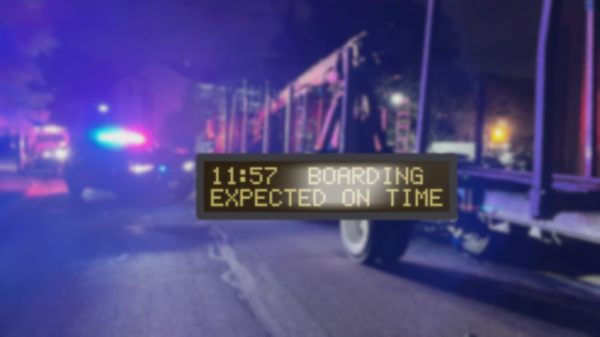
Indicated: 11,57
